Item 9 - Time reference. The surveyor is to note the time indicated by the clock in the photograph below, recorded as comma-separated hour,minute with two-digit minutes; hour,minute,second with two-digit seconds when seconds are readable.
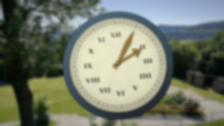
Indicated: 2,05
